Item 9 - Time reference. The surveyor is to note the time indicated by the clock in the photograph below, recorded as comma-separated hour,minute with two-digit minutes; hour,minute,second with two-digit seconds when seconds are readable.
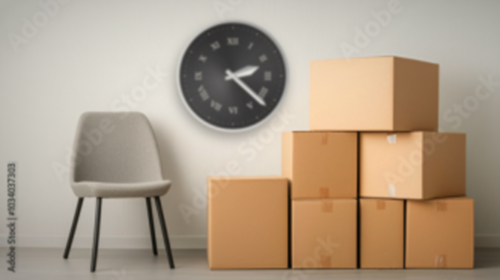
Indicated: 2,22
